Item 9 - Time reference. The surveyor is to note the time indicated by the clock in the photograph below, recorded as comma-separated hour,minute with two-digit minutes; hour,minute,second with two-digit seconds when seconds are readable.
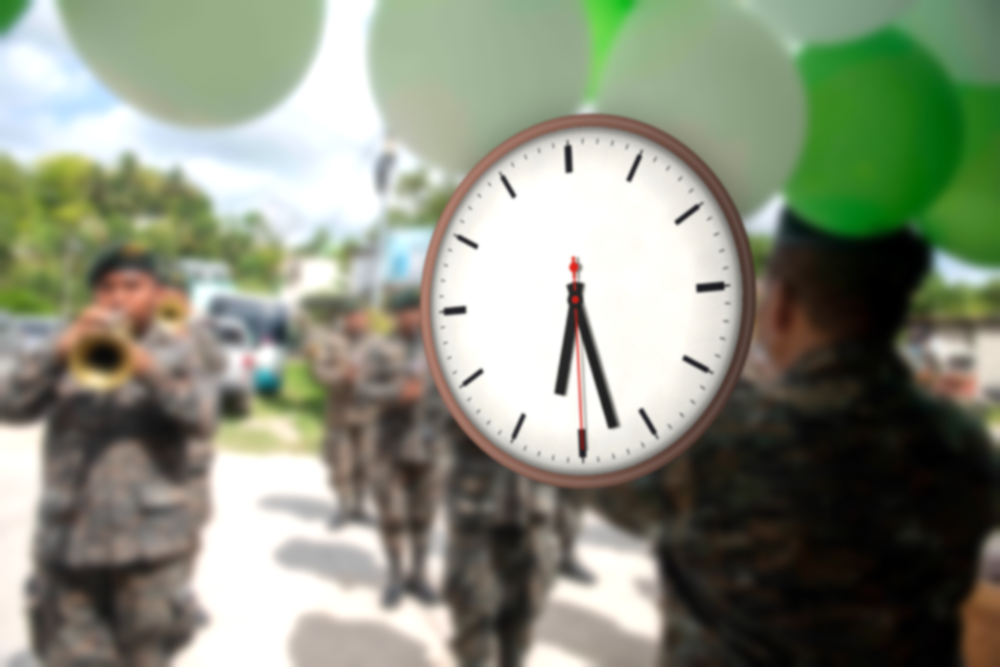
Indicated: 6,27,30
